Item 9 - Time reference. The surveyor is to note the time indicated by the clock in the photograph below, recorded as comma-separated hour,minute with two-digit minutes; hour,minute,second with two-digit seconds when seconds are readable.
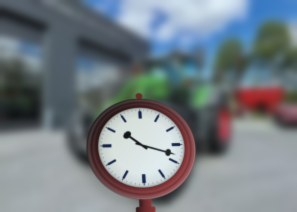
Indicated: 10,18
